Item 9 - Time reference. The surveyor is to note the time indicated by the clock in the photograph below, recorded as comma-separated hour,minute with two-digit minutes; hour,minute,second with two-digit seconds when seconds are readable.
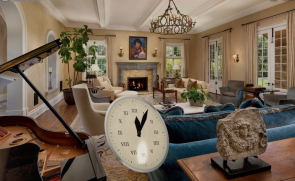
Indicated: 12,06
